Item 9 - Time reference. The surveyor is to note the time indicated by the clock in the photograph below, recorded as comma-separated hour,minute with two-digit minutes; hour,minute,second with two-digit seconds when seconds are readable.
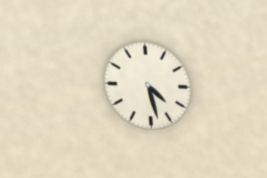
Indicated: 4,28
